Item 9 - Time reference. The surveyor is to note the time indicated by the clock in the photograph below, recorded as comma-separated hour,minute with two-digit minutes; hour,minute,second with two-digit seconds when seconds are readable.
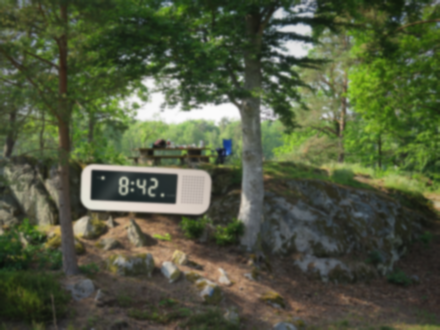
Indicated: 8,42
